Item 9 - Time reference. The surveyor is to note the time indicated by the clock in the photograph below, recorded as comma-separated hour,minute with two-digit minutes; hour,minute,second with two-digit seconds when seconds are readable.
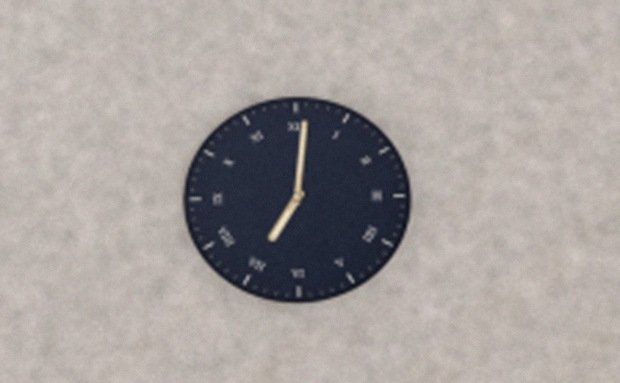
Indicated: 7,01
